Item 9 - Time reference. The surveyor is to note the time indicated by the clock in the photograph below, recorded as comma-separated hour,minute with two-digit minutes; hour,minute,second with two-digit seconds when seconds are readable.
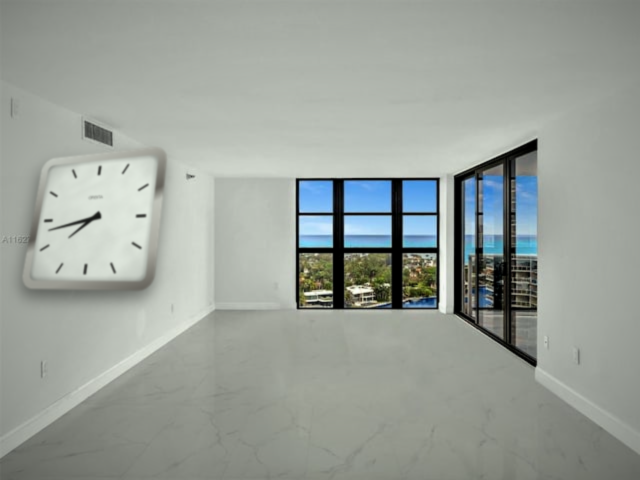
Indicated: 7,43
